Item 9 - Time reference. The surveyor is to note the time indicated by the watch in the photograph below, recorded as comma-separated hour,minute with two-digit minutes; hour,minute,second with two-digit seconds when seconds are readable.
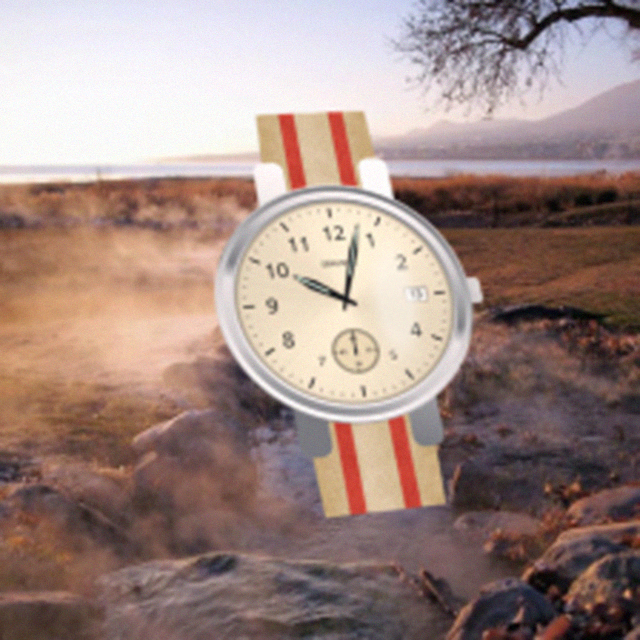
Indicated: 10,03
